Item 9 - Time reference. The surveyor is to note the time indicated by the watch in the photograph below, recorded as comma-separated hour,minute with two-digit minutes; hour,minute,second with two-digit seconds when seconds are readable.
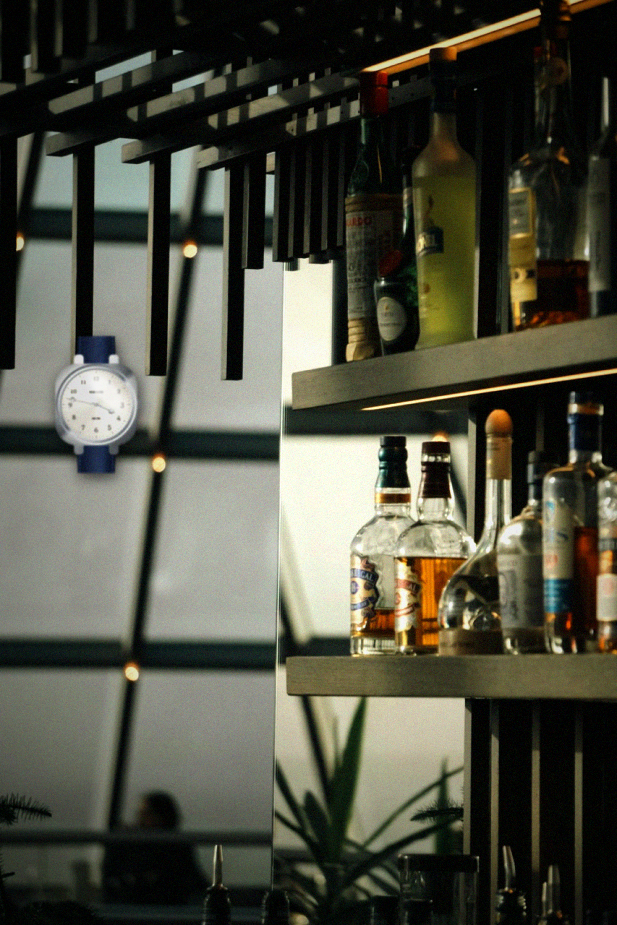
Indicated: 3,47
